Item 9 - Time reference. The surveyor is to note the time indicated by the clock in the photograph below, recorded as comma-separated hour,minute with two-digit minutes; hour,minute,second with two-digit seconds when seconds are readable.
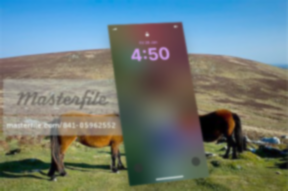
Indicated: 4,50
